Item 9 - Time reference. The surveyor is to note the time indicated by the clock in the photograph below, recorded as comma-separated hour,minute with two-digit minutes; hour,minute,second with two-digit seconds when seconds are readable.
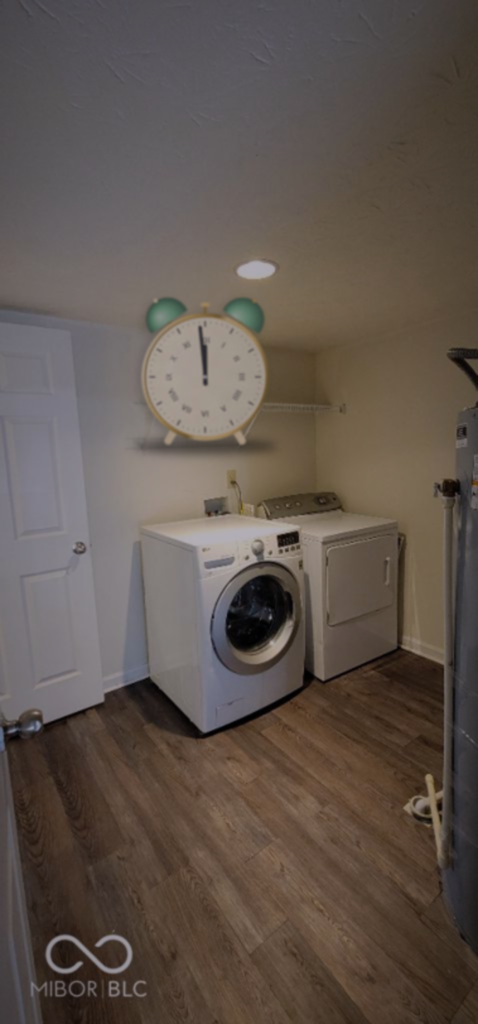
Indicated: 11,59
